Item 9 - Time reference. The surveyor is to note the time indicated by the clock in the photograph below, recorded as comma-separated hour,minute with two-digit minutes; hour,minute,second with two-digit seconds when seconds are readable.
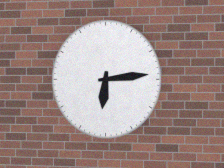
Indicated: 6,14
